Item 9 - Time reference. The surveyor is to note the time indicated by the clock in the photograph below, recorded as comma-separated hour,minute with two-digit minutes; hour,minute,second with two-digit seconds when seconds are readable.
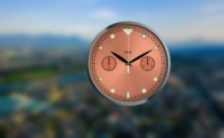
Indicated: 10,10
